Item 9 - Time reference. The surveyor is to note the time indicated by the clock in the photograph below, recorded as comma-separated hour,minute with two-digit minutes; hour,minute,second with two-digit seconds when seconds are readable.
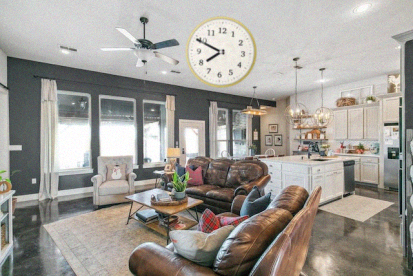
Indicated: 7,49
